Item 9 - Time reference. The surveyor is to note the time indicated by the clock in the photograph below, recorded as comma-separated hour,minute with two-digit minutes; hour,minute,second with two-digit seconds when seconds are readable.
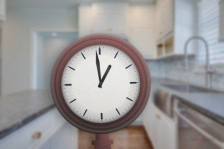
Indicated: 12,59
